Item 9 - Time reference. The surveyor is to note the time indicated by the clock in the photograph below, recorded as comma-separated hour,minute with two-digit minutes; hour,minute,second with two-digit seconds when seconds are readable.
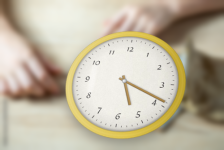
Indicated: 5,19
